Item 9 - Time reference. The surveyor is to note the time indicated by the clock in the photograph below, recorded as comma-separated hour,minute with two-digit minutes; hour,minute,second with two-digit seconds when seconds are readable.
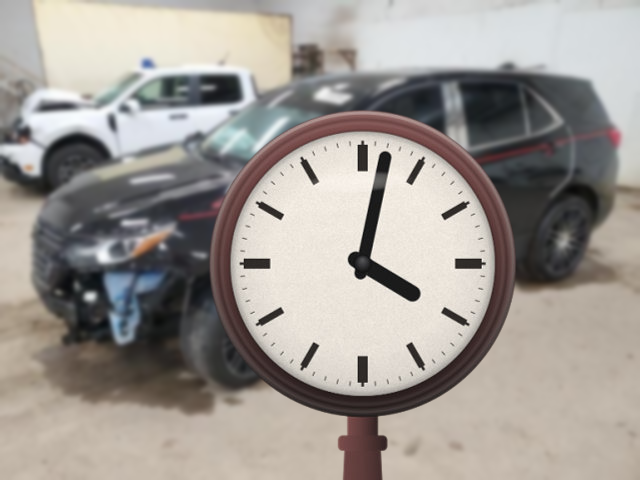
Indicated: 4,02
